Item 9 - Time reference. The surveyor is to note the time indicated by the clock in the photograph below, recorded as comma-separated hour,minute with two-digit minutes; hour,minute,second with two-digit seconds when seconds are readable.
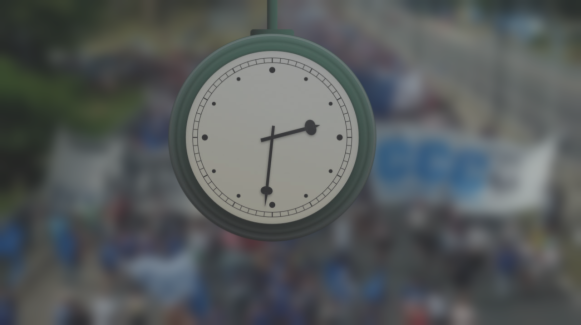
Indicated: 2,31
